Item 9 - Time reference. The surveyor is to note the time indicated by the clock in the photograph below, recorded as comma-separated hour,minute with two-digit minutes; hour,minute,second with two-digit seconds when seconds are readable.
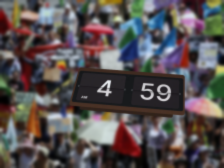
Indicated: 4,59
